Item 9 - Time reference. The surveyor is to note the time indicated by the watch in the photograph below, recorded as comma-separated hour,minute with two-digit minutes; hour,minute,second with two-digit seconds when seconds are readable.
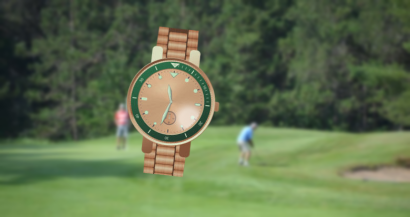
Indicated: 11,33
